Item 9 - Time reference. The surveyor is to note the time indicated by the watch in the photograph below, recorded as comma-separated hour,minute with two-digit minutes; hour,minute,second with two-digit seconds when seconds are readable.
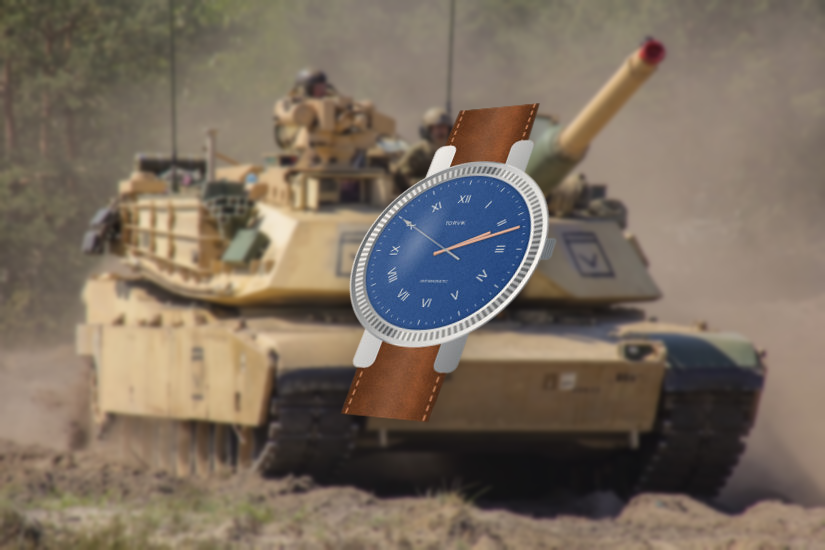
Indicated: 2,11,50
